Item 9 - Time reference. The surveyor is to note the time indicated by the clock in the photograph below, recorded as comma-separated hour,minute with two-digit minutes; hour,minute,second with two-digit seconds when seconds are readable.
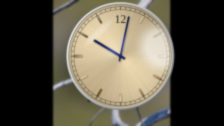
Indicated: 10,02
